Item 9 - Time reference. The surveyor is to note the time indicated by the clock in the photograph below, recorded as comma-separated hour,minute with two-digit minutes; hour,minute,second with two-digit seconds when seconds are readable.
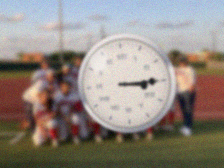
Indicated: 3,15
